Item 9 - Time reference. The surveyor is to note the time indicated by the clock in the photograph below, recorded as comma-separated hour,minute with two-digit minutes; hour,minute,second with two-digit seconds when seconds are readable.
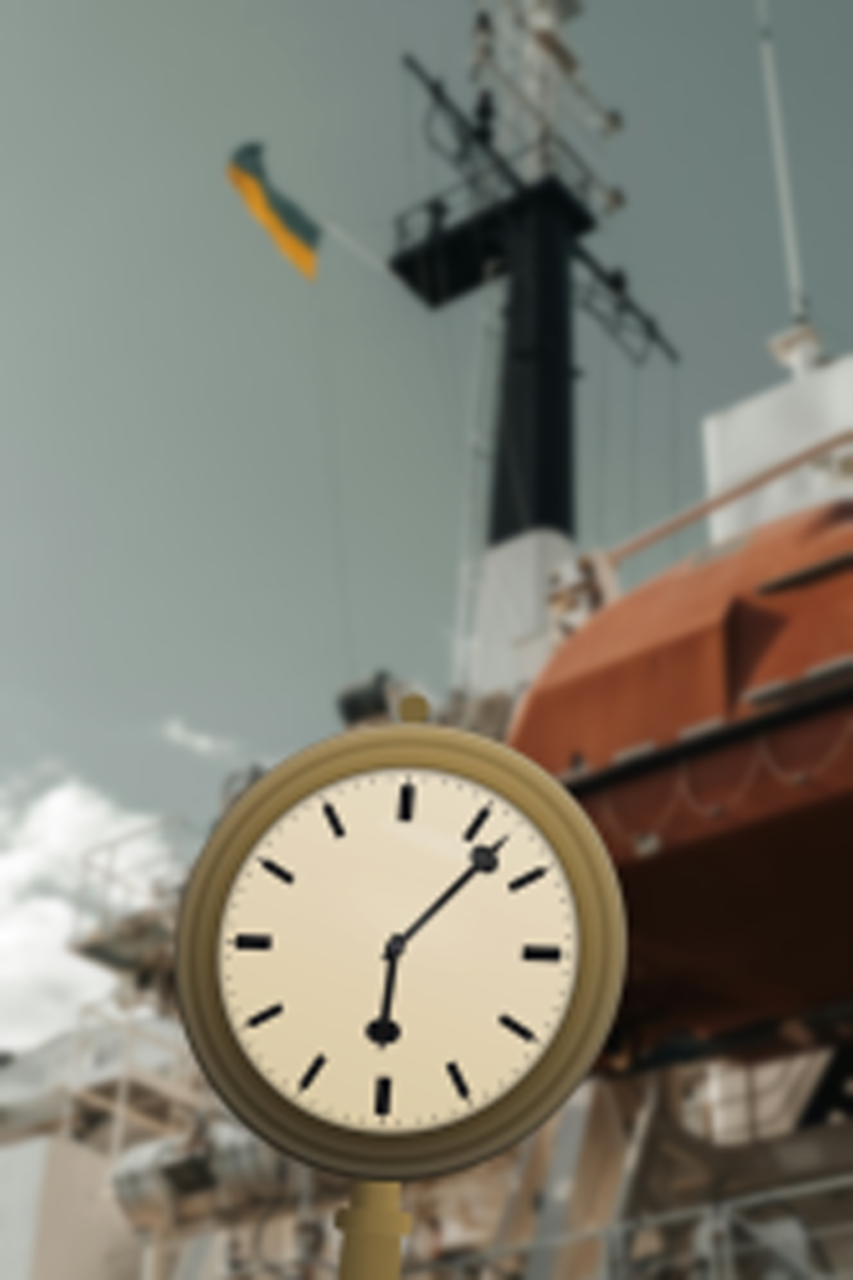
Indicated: 6,07
